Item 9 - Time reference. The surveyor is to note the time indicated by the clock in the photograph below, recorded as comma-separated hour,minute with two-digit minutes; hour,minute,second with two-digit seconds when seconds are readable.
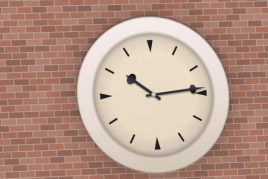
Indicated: 10,14
